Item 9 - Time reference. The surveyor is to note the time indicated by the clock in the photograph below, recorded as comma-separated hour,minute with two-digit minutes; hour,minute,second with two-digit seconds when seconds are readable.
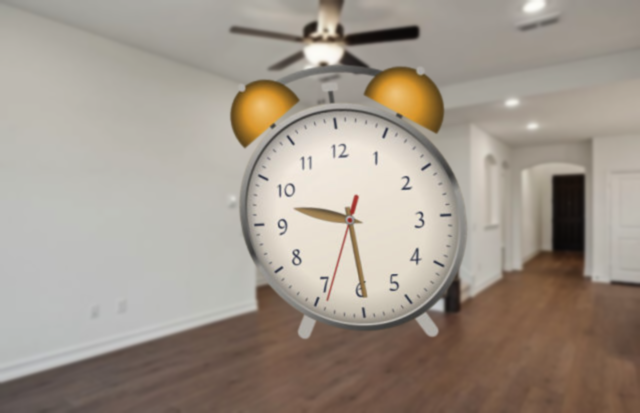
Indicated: 9,29,34
